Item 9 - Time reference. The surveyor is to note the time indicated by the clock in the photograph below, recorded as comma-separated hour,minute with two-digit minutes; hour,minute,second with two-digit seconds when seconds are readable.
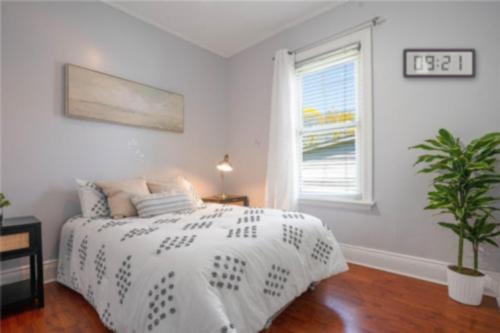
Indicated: 9,21
